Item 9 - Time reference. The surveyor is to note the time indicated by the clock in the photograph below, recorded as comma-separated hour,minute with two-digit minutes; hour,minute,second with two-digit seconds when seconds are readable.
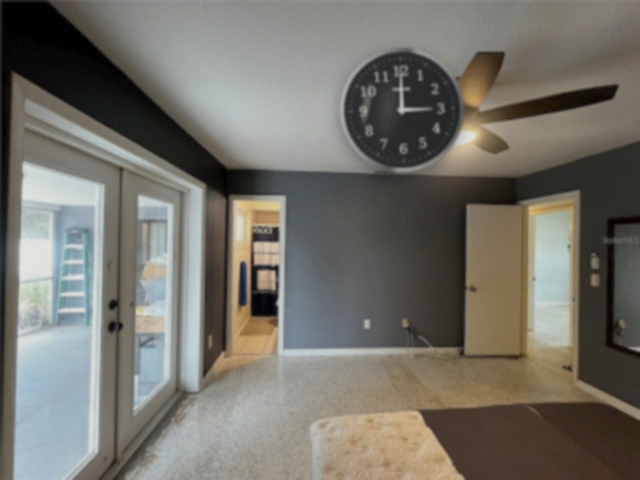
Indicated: 3,00
